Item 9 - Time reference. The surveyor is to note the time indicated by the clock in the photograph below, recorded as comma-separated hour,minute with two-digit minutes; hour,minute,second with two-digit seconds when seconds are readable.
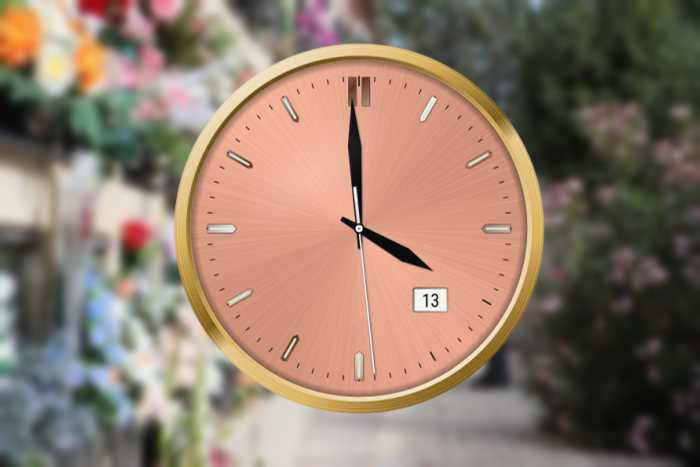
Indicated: 3,59,29
